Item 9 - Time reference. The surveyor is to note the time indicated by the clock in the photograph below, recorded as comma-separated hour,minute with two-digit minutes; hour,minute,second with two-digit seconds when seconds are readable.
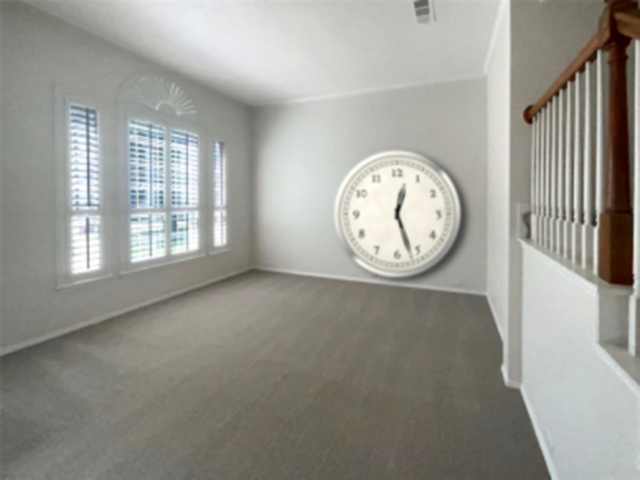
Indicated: 12,27
